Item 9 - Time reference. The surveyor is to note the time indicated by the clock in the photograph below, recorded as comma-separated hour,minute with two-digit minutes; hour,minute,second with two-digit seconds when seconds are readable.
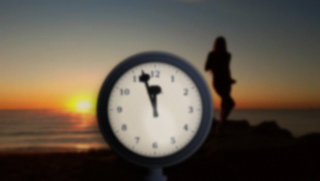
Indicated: 11,57
